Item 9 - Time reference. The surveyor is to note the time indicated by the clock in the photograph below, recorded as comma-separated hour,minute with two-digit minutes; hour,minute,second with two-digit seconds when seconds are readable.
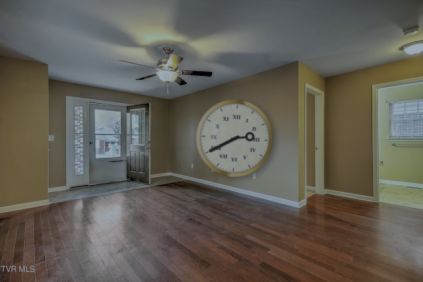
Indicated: 2,40
